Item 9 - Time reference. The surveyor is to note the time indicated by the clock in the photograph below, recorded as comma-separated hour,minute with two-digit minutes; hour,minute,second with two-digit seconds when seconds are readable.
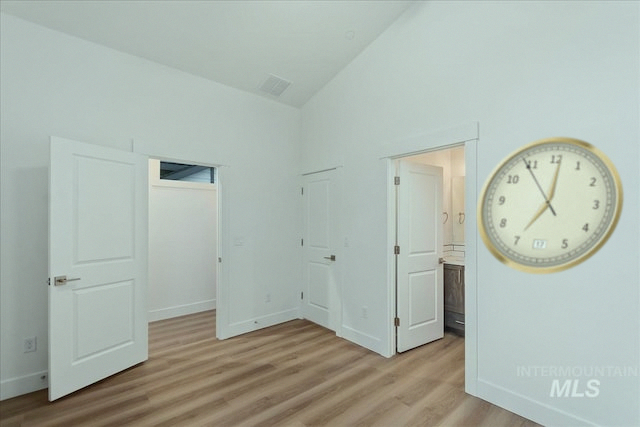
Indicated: 7,00,54
